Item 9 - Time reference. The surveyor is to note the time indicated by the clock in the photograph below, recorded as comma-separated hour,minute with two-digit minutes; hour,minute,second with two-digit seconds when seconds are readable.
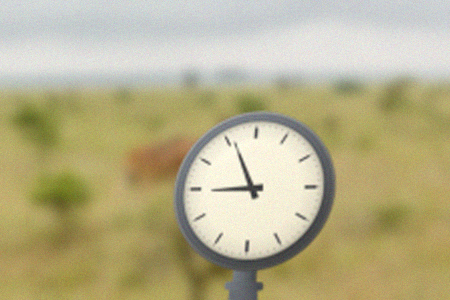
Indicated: 8,56
